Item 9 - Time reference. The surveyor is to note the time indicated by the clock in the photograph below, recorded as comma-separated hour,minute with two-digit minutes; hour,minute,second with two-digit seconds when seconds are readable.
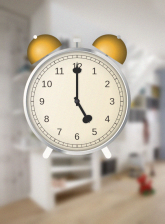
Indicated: 5,00
